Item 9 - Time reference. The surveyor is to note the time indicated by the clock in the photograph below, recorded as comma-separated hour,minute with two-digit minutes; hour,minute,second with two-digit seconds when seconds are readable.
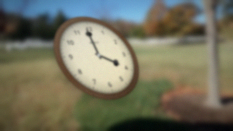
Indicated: 3,59
